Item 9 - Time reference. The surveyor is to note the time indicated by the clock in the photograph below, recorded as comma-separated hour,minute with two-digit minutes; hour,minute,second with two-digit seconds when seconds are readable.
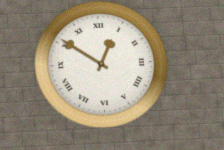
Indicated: 12,51
